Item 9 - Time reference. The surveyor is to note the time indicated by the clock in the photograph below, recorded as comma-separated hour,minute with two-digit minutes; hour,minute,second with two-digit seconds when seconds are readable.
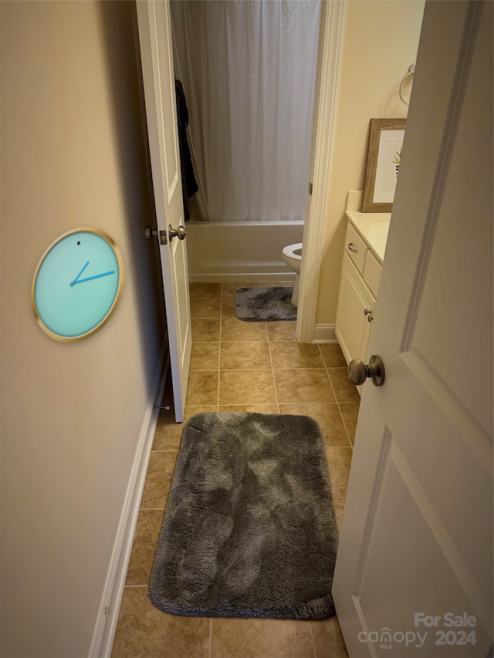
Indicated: 1,13
